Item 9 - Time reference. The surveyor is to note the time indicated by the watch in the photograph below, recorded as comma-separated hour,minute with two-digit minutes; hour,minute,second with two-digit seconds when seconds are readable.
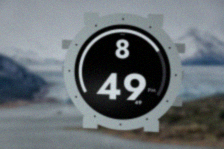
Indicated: 8,49
